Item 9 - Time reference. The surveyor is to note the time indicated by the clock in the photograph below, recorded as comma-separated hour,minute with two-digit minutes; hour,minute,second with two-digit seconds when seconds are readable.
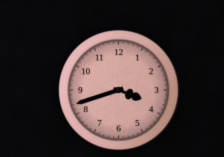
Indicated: 3,42
